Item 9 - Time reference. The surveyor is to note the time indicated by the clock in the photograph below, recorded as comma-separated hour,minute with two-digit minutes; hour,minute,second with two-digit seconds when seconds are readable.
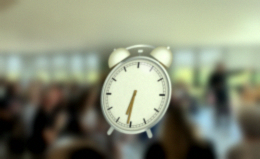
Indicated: 6,31
